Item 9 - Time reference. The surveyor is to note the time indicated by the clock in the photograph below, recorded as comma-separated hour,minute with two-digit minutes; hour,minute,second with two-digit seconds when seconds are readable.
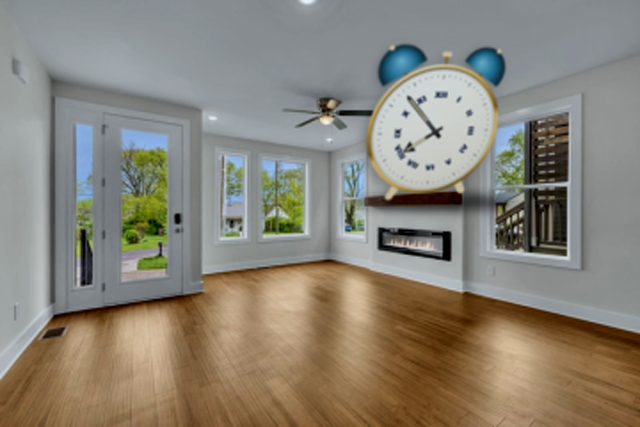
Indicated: 7,53
